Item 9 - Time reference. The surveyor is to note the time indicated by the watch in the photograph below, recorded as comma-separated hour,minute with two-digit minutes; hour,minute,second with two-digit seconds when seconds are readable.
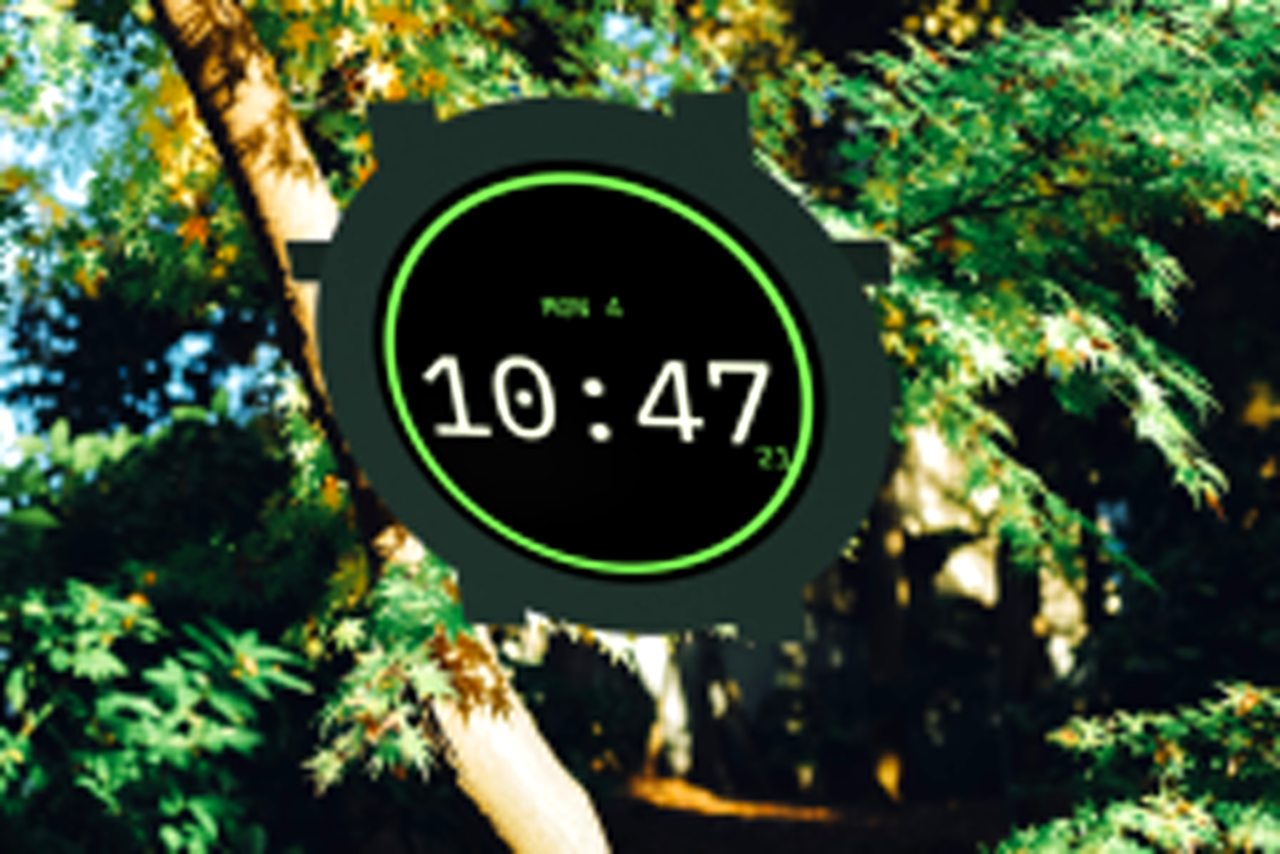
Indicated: 10,47
